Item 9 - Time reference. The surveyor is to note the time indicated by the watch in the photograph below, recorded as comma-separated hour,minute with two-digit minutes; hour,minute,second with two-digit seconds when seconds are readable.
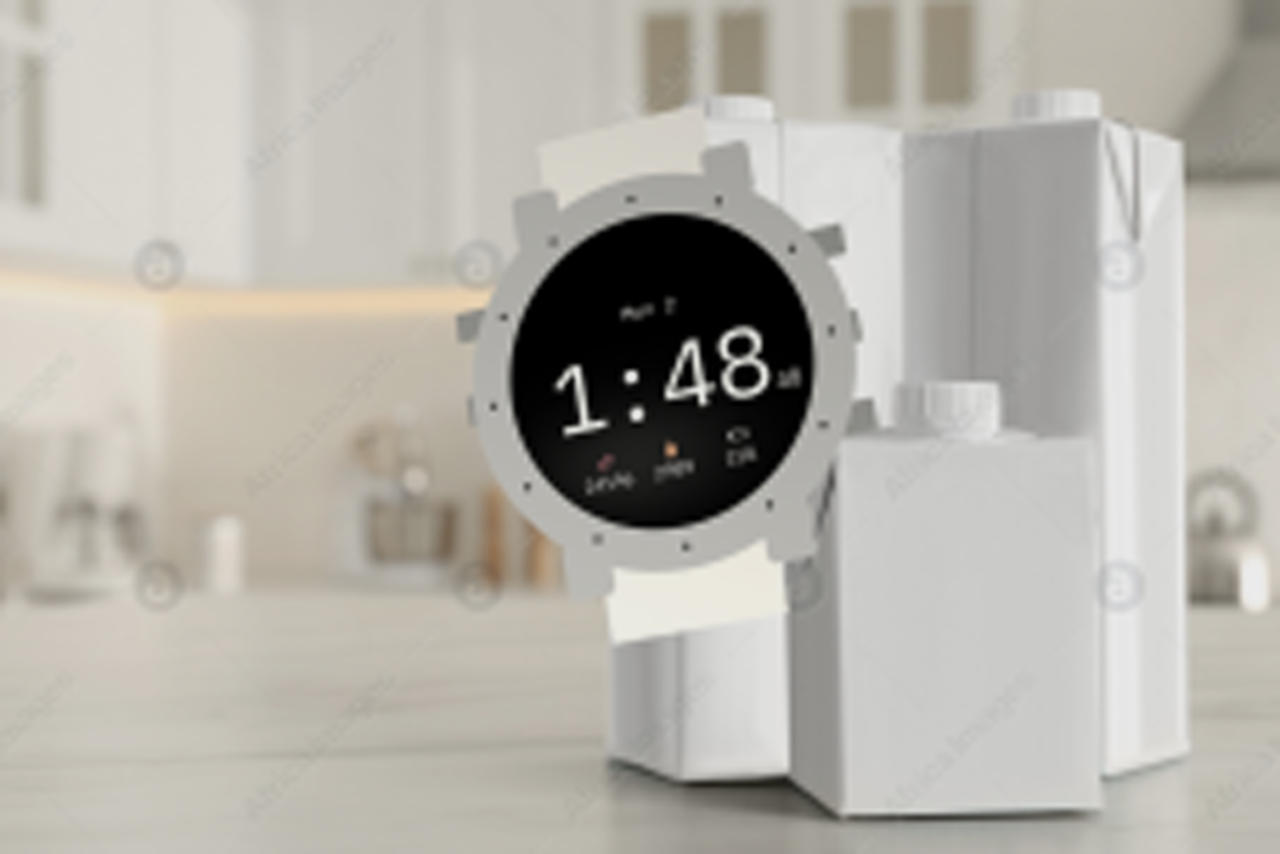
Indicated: 1,48
